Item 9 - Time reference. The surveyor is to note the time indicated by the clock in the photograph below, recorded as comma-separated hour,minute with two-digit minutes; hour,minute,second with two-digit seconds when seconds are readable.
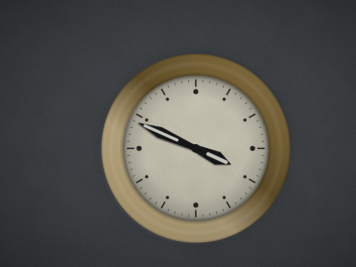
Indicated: 3,49
